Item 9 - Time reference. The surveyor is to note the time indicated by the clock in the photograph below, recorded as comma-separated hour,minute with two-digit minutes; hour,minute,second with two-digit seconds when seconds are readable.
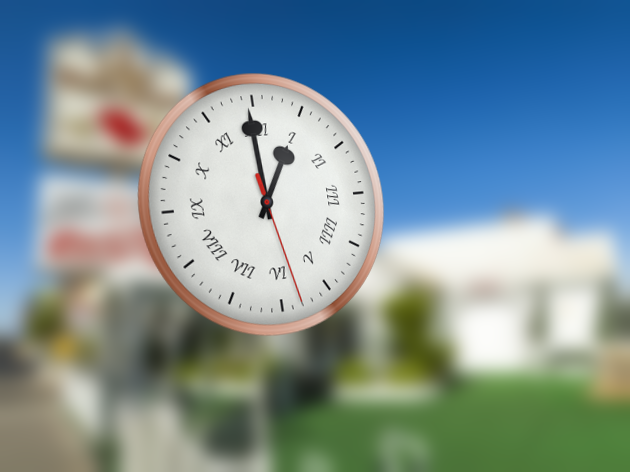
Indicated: 12,59,28
